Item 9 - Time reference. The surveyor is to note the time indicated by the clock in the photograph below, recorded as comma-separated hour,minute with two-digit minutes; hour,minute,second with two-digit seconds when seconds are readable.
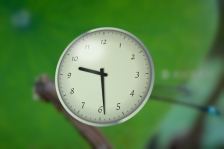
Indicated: 9,29
